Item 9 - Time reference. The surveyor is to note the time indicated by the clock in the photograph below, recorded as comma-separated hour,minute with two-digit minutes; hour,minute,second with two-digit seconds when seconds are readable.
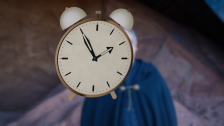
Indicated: 1,55
